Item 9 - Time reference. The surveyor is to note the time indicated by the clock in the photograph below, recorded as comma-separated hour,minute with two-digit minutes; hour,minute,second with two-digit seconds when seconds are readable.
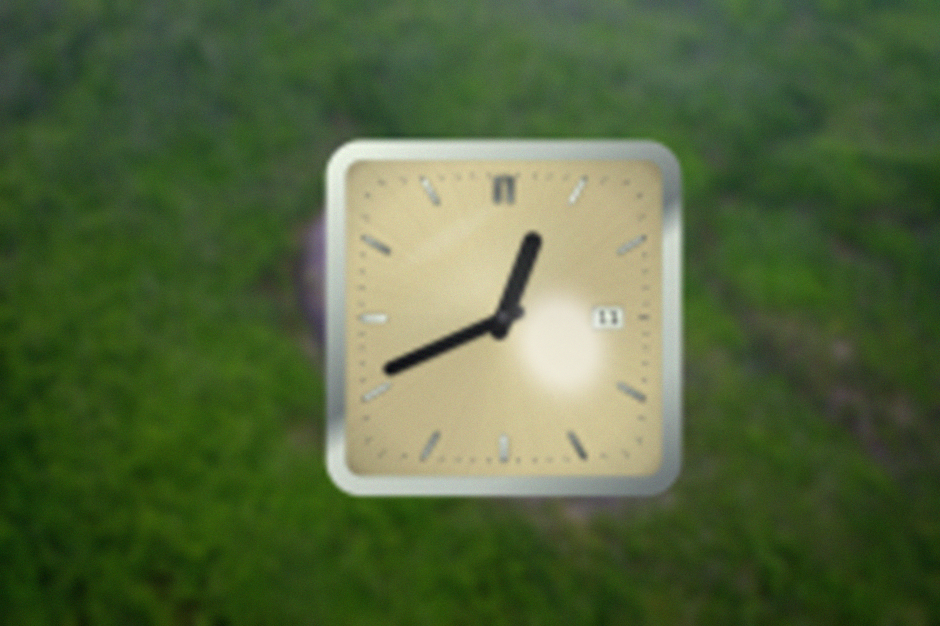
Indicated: 12,41
